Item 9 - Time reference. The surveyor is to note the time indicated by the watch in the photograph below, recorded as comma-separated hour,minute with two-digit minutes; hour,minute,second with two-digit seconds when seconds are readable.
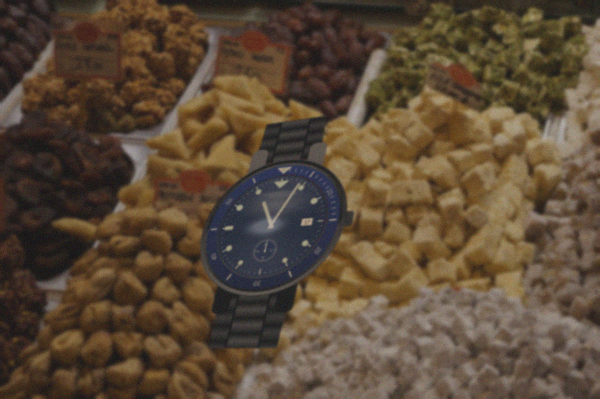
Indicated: 11,04
